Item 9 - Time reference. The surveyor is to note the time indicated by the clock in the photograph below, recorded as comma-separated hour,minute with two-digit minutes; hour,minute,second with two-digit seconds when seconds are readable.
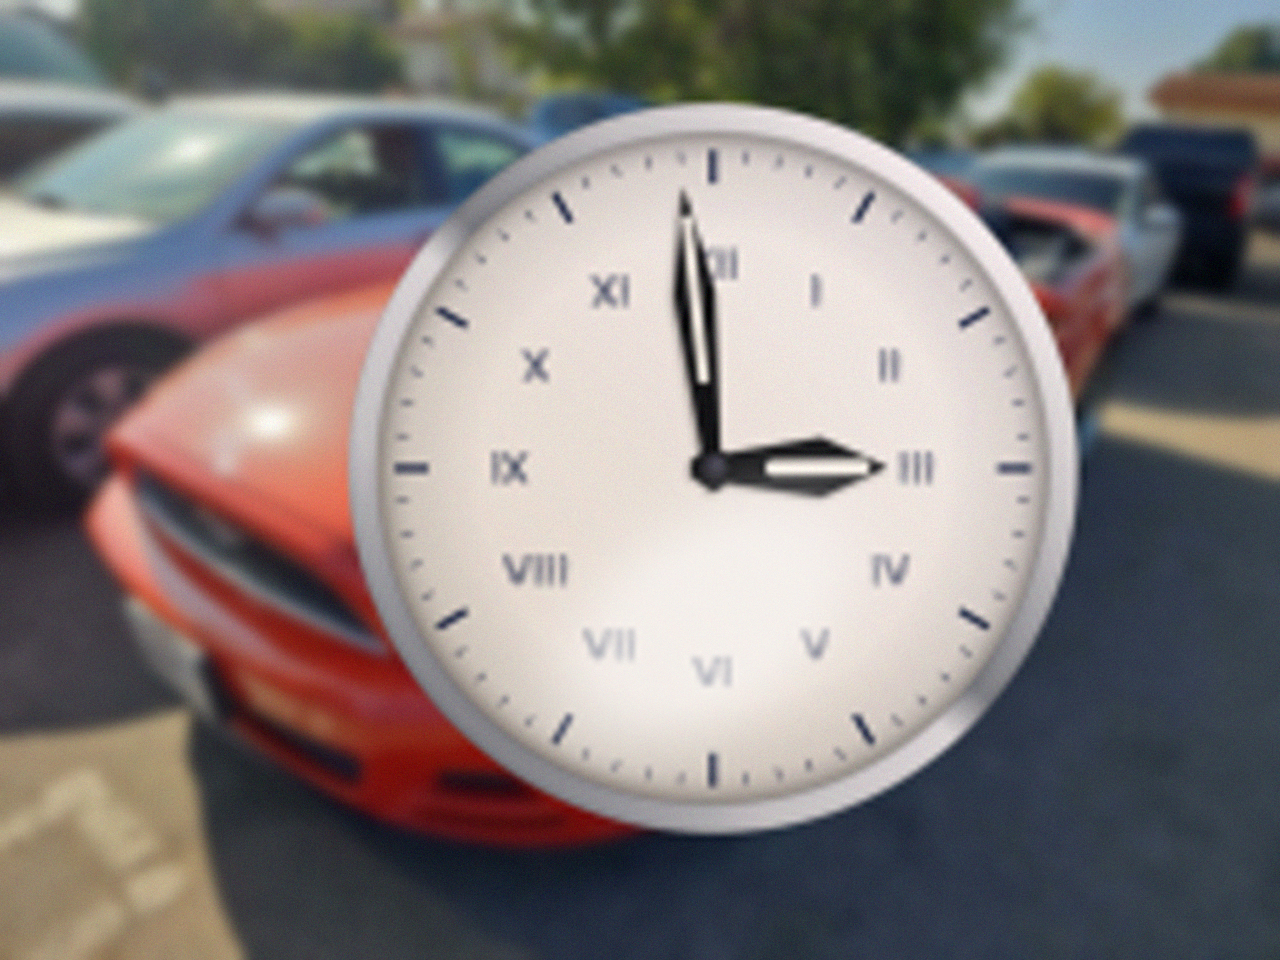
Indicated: 2,59
